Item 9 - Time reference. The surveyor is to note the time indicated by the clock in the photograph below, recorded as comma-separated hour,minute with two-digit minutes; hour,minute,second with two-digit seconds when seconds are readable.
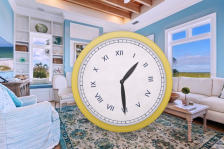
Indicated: 1,30
